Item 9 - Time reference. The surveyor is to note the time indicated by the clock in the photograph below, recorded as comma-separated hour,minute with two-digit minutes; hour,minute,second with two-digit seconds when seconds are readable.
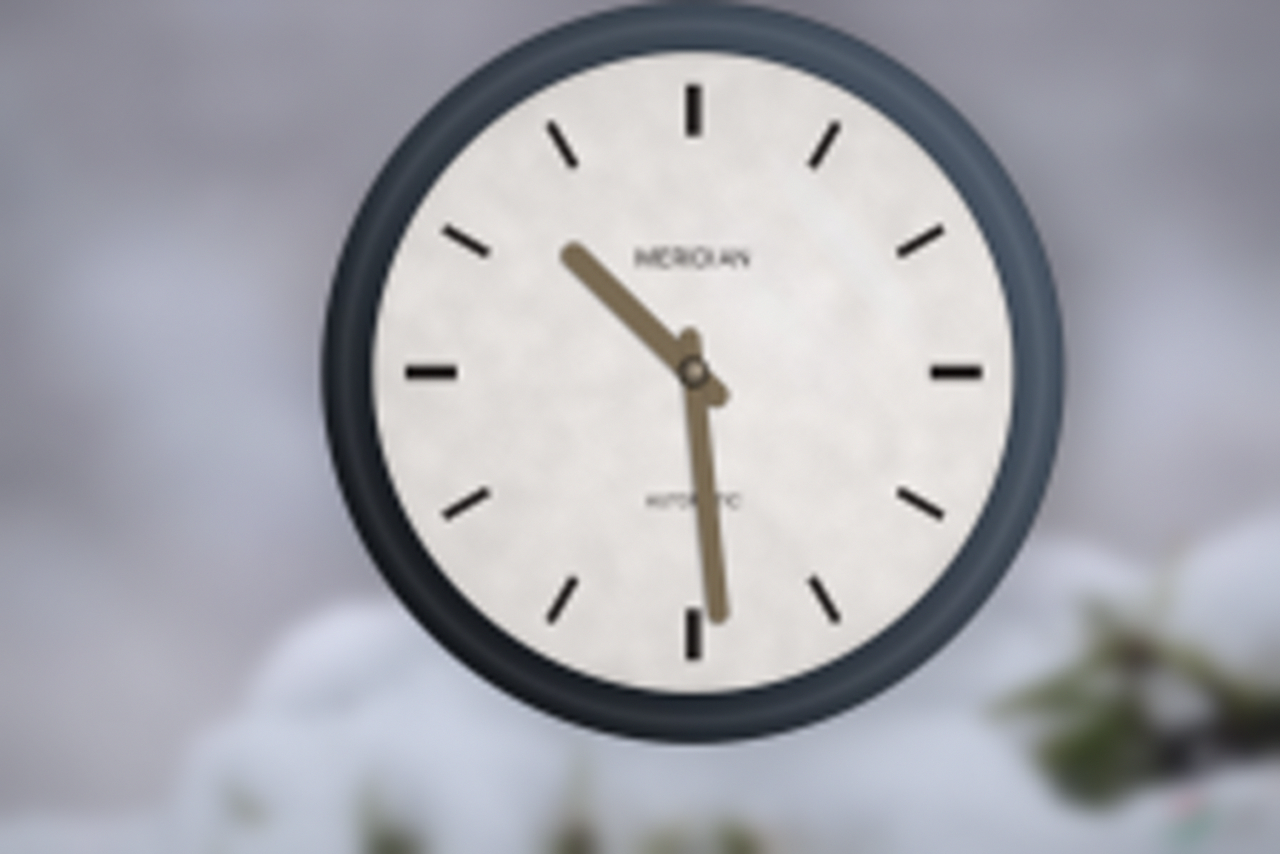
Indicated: 10,29
